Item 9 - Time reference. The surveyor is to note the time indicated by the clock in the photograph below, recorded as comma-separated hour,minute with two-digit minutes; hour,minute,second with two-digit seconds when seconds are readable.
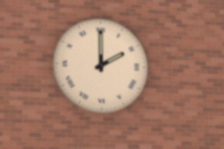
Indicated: 2,00
